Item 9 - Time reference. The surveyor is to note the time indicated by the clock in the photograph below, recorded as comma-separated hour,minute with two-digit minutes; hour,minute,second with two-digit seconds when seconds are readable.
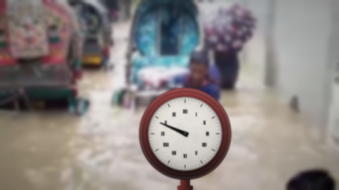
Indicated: 9,49
